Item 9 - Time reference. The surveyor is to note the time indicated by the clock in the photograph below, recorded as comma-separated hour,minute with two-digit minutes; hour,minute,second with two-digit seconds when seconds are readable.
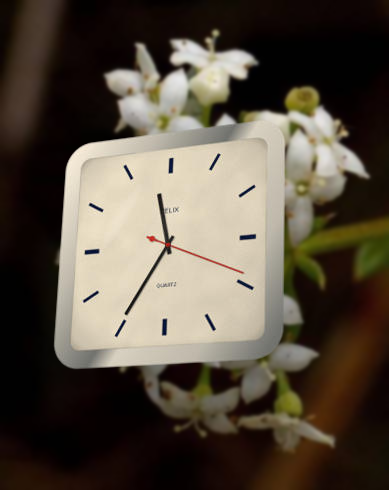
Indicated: 11,35,19
